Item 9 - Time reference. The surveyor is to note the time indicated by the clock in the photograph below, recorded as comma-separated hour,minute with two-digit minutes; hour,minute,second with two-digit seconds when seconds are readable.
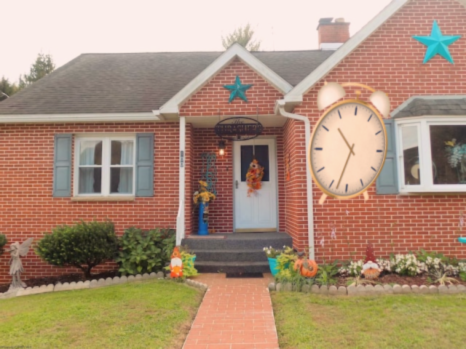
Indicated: 10,33
